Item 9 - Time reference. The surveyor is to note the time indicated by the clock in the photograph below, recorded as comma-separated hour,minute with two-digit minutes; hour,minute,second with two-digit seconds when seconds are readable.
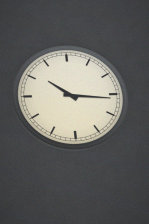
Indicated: 10,16
